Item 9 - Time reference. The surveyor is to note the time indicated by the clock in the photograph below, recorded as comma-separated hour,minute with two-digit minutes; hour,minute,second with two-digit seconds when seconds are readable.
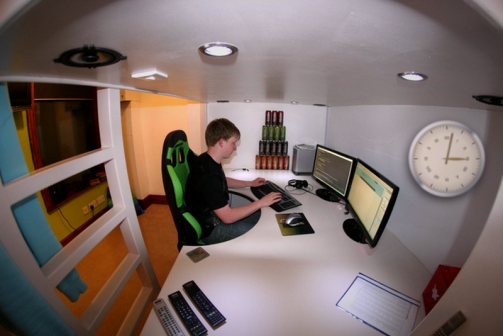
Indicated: 3,02
